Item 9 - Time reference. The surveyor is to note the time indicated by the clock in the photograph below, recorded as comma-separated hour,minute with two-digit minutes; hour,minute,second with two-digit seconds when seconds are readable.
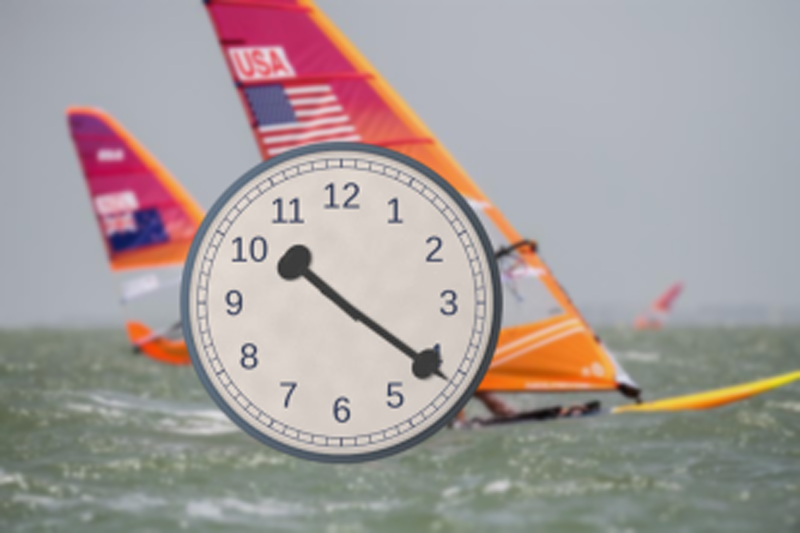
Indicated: 10,21
